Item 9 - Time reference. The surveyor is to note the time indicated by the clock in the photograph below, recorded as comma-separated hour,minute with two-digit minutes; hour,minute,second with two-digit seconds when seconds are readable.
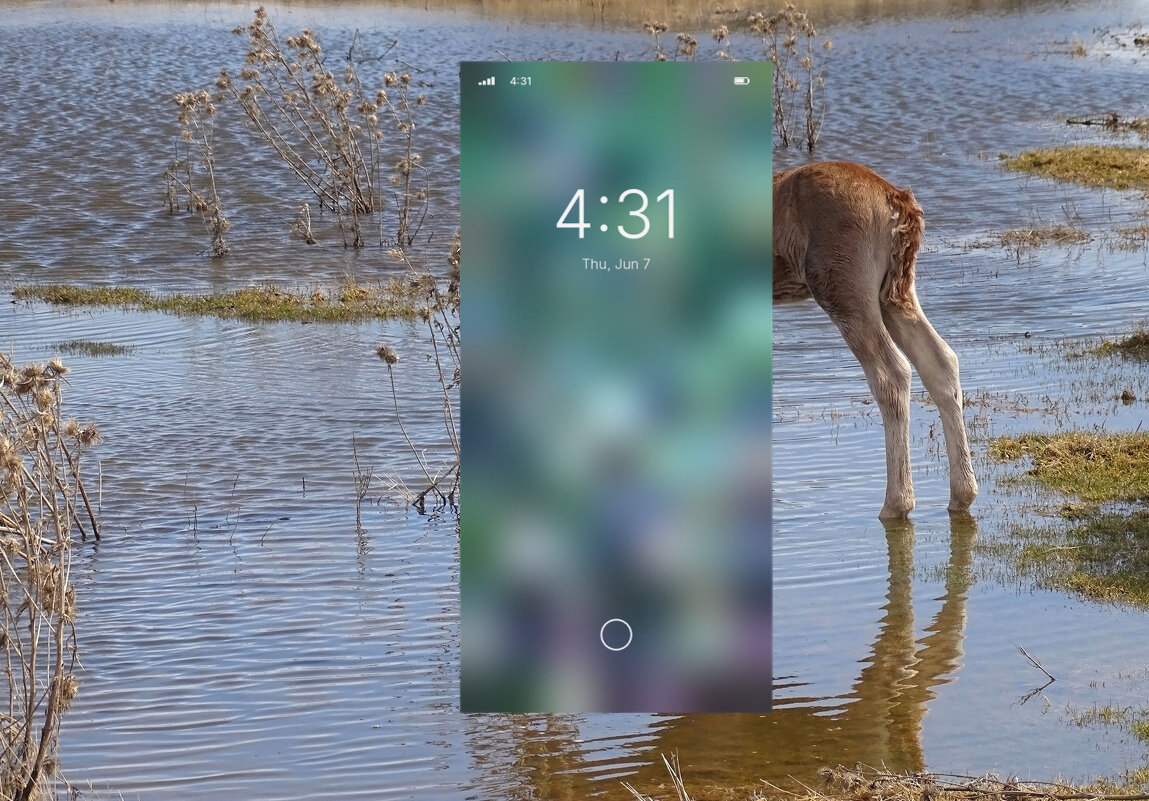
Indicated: 4,31
